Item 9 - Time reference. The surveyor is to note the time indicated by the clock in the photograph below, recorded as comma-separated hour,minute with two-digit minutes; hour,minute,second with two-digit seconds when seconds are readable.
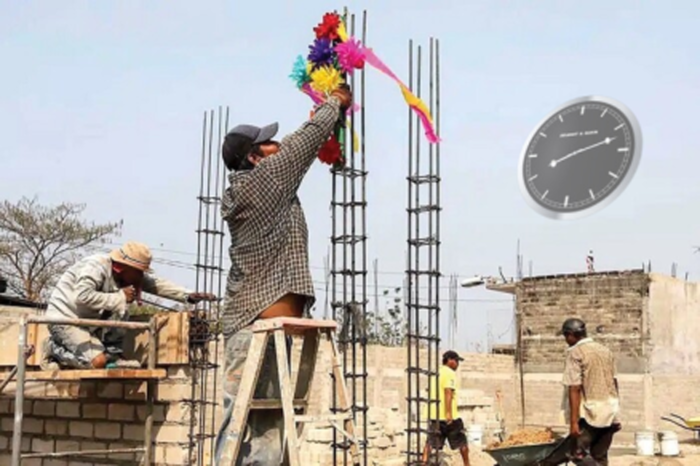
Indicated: 8,12
